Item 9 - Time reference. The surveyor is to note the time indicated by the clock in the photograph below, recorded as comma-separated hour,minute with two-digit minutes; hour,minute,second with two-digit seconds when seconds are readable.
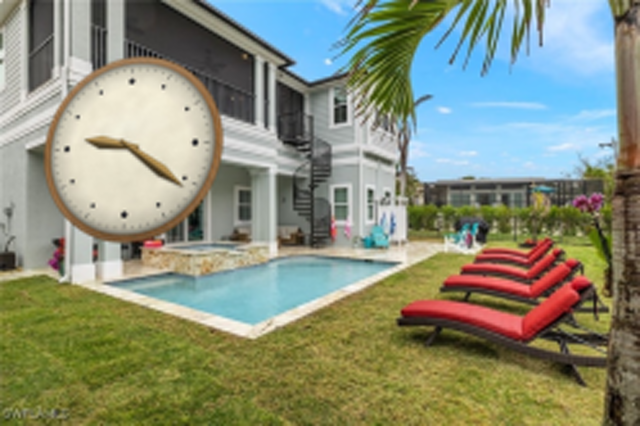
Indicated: 9,21
